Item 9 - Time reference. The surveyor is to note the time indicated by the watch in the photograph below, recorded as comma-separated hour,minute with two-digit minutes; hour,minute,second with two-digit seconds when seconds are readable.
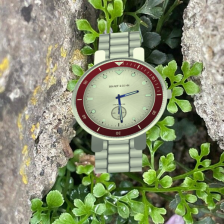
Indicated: 2,29
